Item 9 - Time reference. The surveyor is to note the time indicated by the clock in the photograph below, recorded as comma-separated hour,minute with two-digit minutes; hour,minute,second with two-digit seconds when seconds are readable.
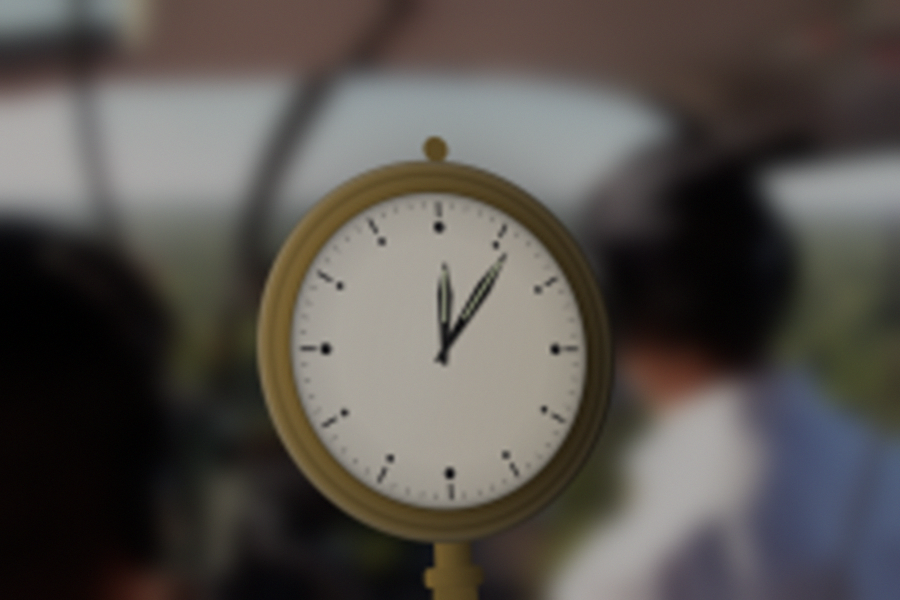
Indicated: 12,06
